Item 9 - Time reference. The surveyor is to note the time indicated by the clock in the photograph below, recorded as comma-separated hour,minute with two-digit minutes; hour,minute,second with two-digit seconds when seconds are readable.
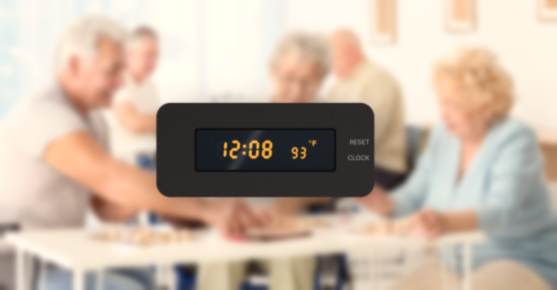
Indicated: 12,08
